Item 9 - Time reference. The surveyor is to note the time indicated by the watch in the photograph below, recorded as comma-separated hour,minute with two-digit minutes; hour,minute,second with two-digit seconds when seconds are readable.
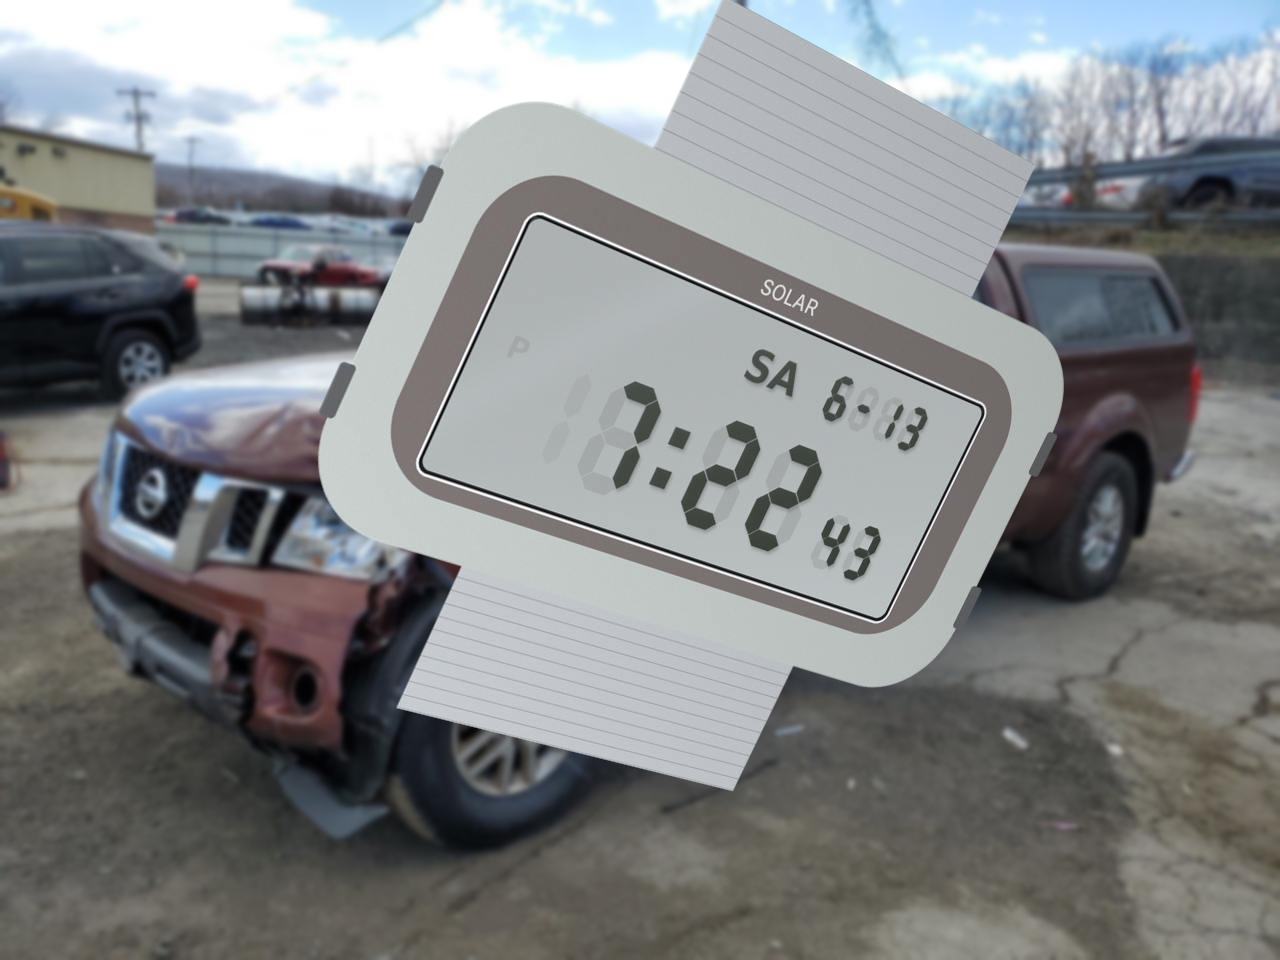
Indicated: 7,22,43
